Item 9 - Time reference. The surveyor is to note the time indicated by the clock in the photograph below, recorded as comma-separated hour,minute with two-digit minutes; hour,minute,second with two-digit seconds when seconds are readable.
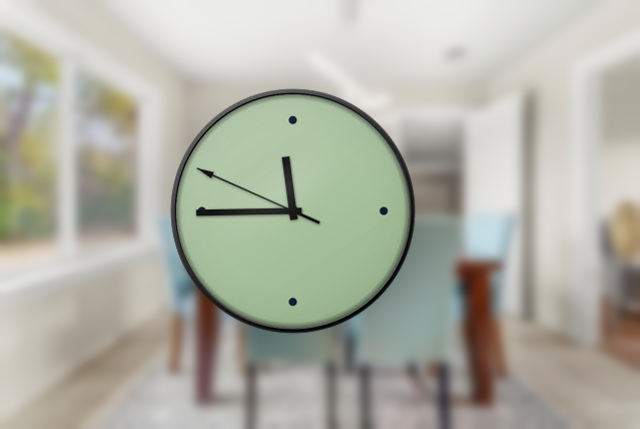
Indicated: 11,44,49
